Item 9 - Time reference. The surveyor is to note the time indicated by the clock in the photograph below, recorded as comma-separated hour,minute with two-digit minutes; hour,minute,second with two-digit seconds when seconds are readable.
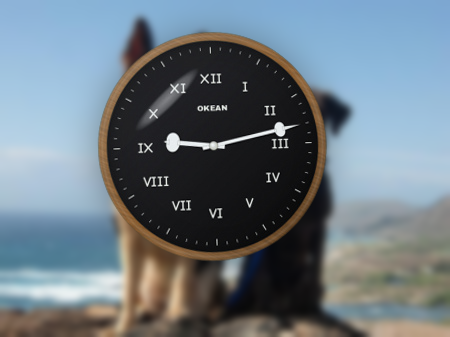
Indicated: 9,13
